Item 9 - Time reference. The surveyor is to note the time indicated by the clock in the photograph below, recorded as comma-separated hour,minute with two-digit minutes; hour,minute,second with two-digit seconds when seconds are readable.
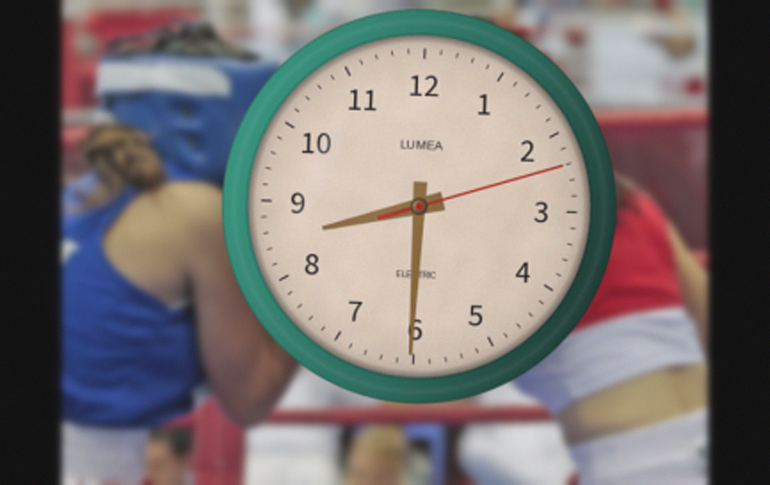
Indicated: 8,30,12
